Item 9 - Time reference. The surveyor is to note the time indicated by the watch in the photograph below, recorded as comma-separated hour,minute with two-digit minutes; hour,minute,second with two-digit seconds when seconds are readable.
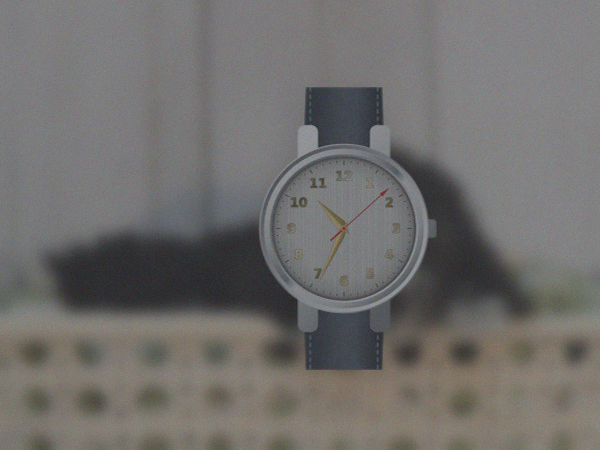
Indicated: 10,34,08
